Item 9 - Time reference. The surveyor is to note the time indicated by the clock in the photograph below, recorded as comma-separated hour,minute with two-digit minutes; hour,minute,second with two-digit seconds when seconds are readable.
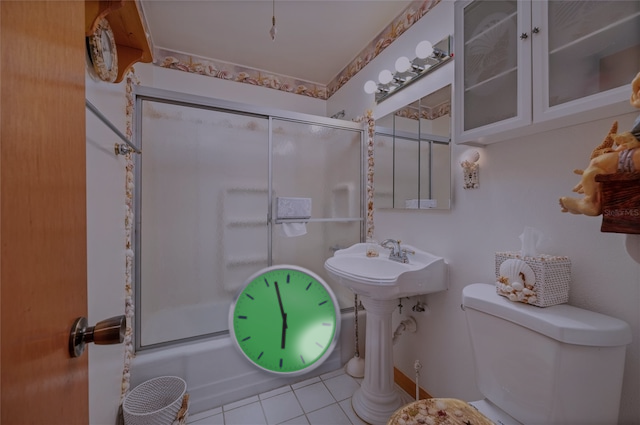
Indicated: 5,57
